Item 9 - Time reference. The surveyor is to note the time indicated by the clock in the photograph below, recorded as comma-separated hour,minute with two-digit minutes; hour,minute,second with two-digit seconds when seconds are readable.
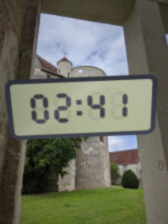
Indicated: 2,41
